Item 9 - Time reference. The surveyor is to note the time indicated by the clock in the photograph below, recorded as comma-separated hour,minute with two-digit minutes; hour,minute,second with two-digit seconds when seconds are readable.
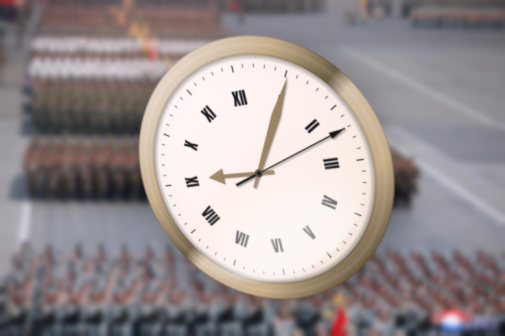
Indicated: 9,05,12
